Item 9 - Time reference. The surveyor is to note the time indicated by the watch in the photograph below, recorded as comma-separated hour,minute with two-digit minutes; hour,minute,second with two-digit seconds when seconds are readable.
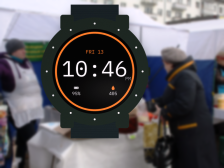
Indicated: 10,46
